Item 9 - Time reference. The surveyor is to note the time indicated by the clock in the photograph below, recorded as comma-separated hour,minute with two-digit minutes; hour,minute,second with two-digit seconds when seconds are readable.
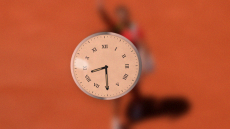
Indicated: 8,30
